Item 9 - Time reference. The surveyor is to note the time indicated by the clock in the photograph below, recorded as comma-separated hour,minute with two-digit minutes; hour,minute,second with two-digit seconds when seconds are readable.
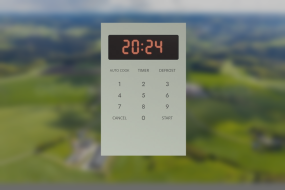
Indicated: 20,24
